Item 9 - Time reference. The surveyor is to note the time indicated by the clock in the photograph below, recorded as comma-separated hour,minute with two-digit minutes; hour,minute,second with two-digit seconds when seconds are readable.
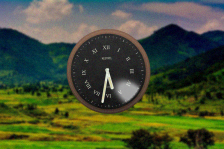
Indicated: 5,32
